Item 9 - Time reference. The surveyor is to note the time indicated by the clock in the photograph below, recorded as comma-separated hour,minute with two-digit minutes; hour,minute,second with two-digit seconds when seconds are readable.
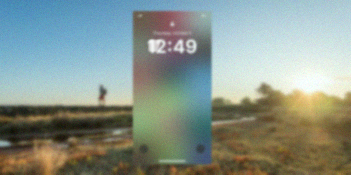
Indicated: 12,49
